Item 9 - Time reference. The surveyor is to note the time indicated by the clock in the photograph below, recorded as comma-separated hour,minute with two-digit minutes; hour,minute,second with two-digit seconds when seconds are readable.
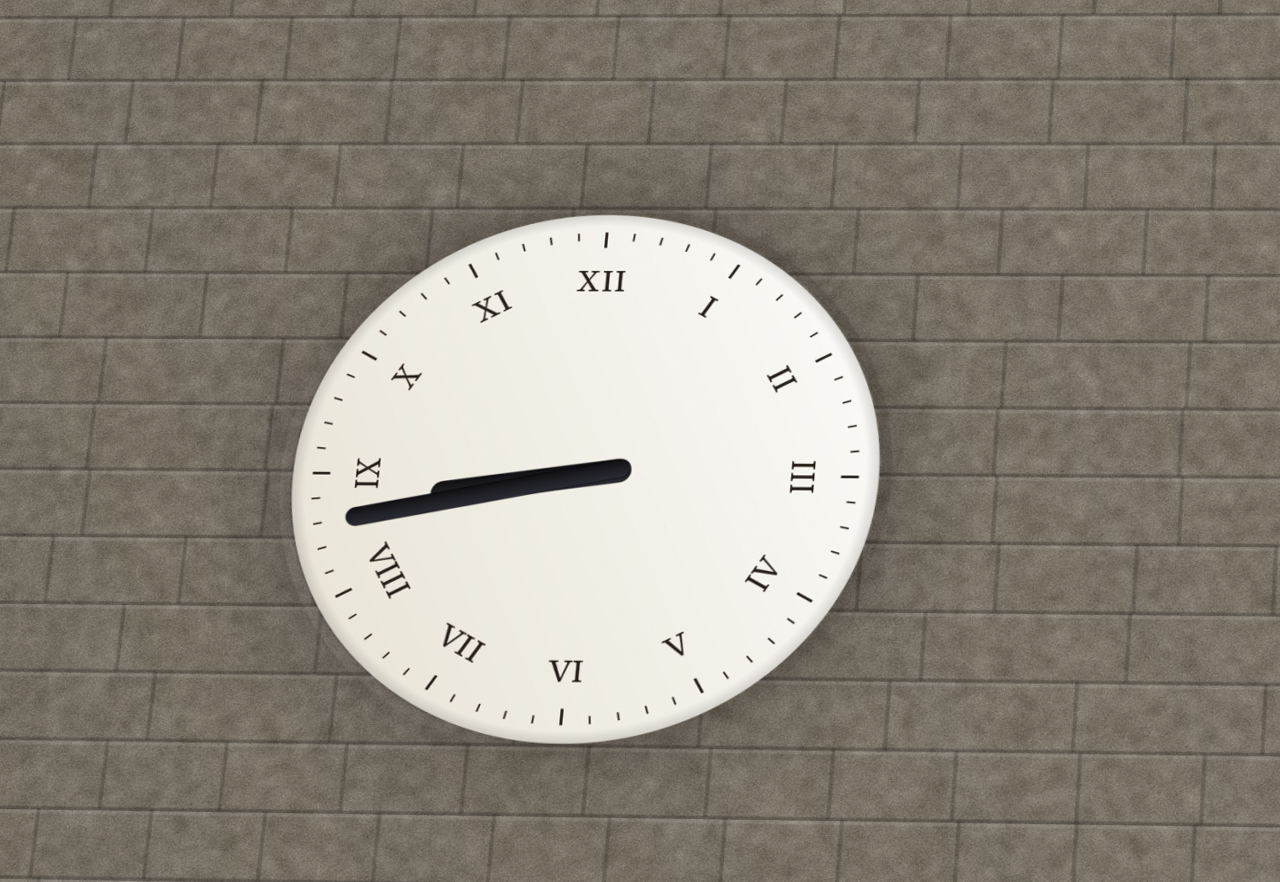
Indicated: 8,43
